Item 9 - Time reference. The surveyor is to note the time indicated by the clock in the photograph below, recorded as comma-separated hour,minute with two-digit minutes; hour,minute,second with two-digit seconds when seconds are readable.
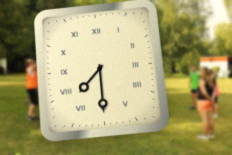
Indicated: 7,30
